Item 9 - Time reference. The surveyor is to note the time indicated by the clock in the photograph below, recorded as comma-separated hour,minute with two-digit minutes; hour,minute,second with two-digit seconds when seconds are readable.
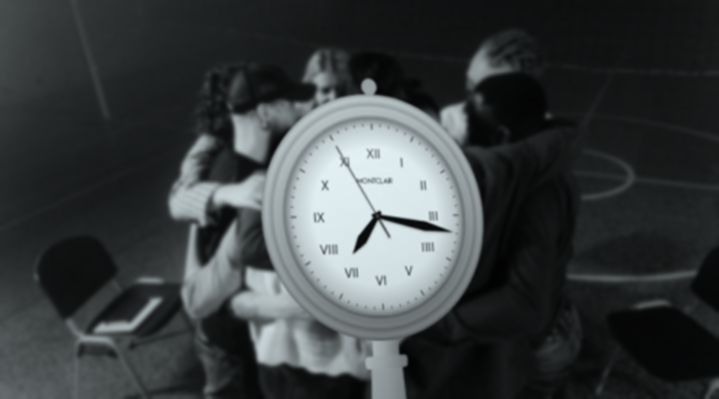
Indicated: 7,16,55
